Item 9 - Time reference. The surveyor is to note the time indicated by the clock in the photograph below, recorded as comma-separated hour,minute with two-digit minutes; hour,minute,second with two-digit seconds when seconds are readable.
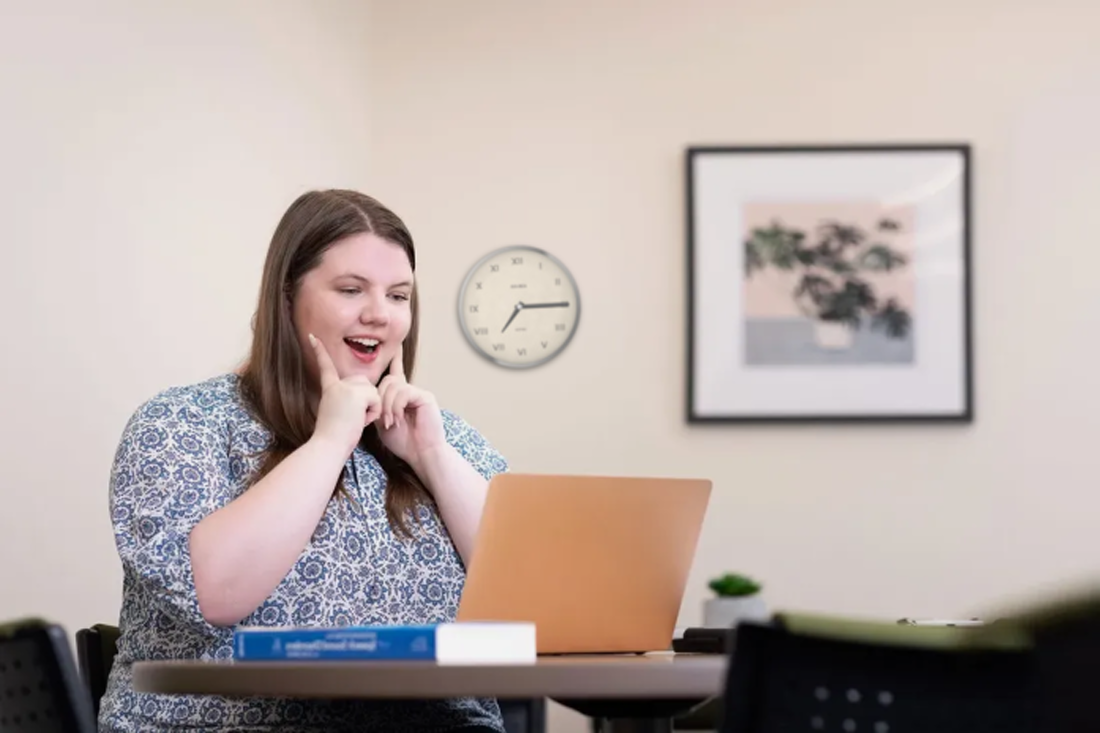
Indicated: 7,15
